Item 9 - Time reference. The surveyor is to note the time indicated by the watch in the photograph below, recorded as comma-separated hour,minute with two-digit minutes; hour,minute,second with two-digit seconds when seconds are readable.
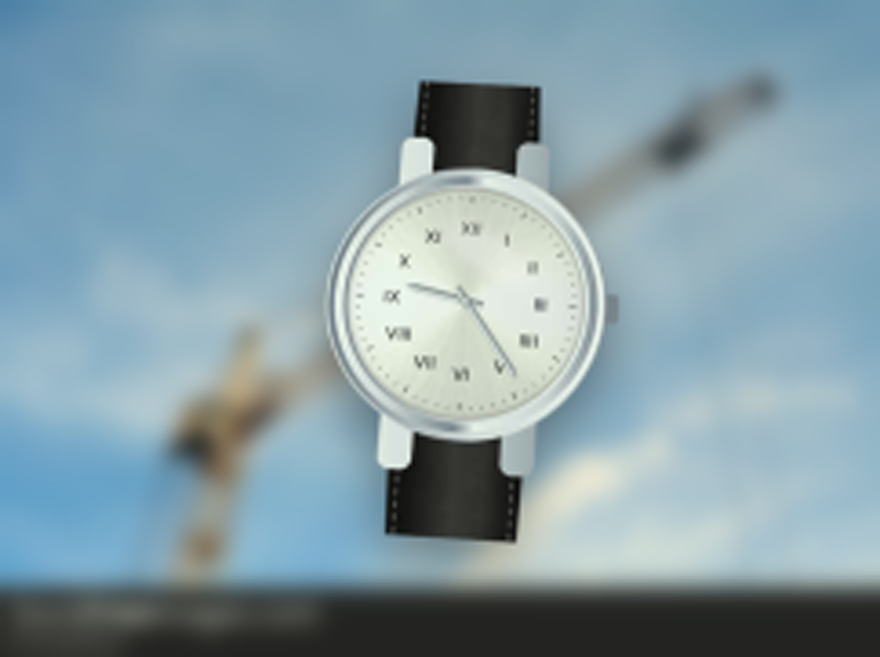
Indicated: 9,24
